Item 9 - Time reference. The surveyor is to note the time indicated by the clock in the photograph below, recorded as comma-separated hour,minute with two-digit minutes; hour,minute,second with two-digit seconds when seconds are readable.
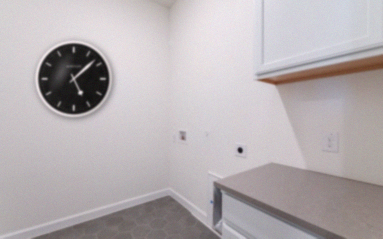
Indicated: 5,08
